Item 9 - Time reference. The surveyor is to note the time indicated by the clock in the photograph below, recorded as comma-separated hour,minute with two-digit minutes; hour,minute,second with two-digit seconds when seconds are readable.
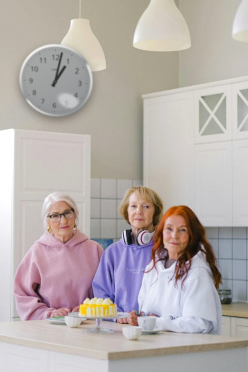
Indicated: 1,02
